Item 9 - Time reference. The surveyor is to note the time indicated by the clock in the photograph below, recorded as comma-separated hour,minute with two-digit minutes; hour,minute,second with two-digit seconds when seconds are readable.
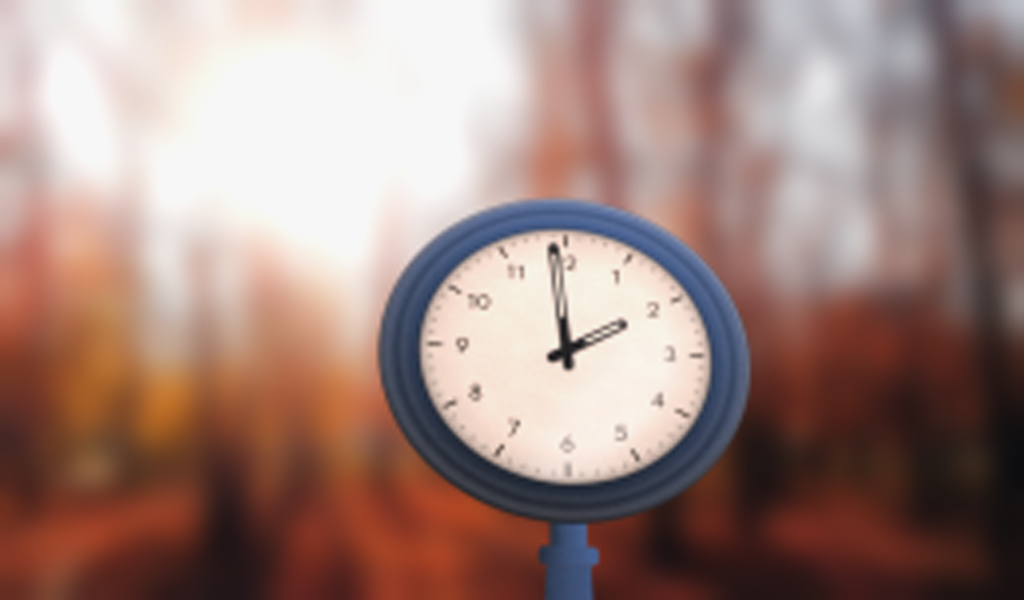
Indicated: 1,59
